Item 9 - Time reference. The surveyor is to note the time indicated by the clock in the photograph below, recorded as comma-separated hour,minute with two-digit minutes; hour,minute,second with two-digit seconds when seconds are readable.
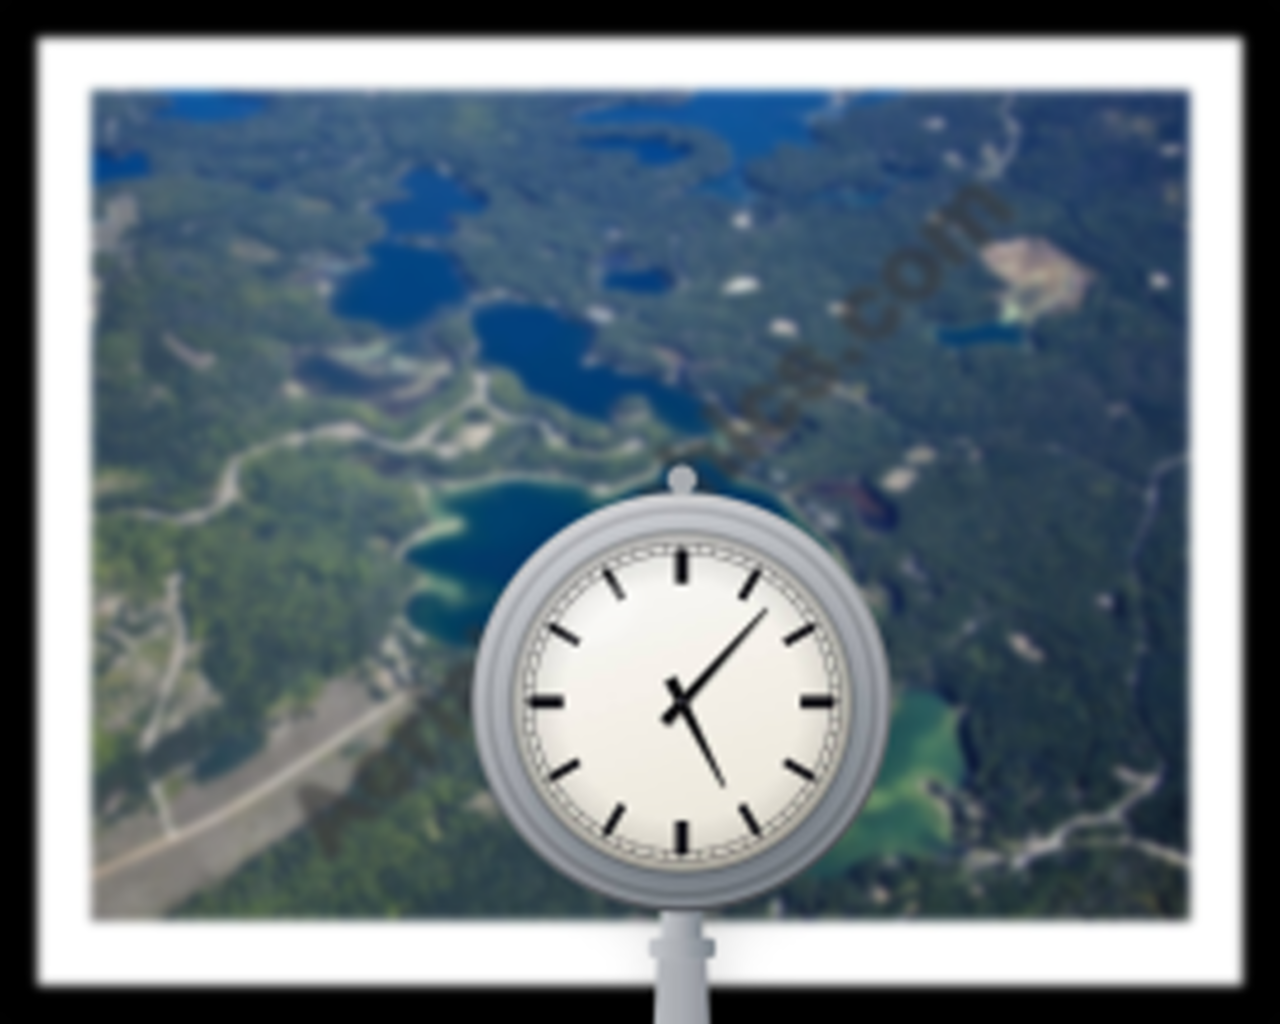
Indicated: 5,07
